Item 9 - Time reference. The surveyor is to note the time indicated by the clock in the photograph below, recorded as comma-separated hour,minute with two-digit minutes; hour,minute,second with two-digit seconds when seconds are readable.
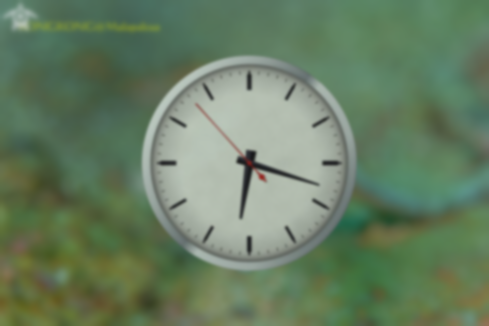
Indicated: 6,17,53
